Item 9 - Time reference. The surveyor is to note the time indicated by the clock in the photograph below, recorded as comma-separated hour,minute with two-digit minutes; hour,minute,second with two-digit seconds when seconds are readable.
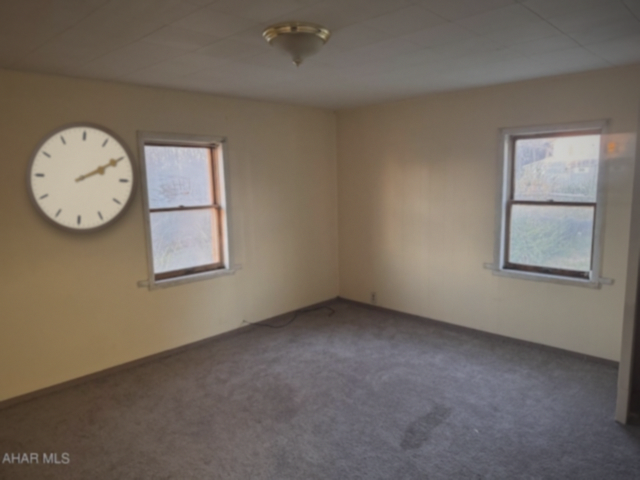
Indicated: 2,10
